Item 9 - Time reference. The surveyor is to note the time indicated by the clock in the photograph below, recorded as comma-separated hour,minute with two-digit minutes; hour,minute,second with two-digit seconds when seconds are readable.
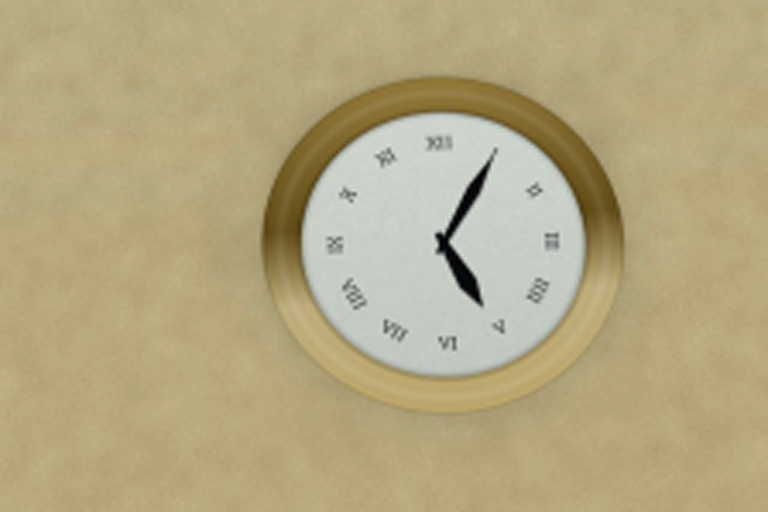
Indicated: 5,05
